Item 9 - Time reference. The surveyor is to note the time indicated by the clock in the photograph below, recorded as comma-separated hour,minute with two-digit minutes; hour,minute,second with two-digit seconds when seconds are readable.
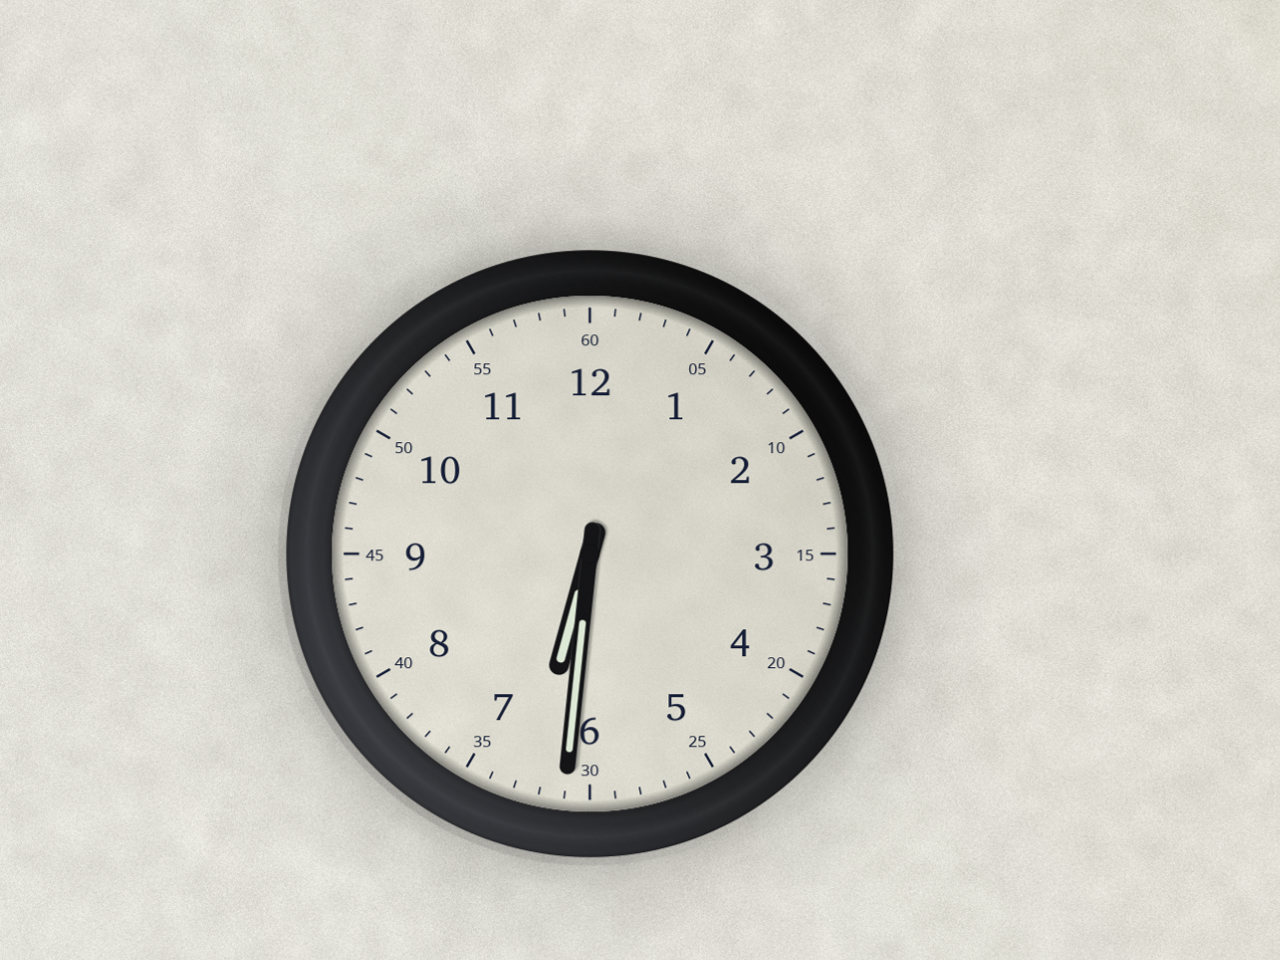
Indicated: 6,31
